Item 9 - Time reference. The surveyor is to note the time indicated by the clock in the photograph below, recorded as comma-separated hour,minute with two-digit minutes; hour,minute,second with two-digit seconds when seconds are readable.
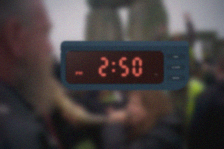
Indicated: 2,50
